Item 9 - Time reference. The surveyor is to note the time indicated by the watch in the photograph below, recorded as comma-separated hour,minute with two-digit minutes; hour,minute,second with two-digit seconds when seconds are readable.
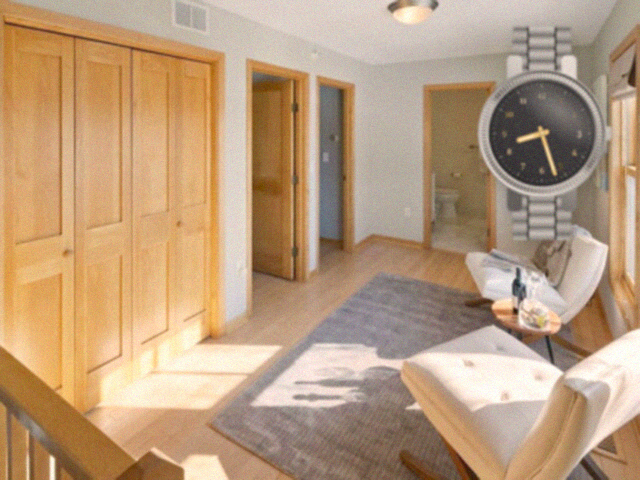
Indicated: 8,27
